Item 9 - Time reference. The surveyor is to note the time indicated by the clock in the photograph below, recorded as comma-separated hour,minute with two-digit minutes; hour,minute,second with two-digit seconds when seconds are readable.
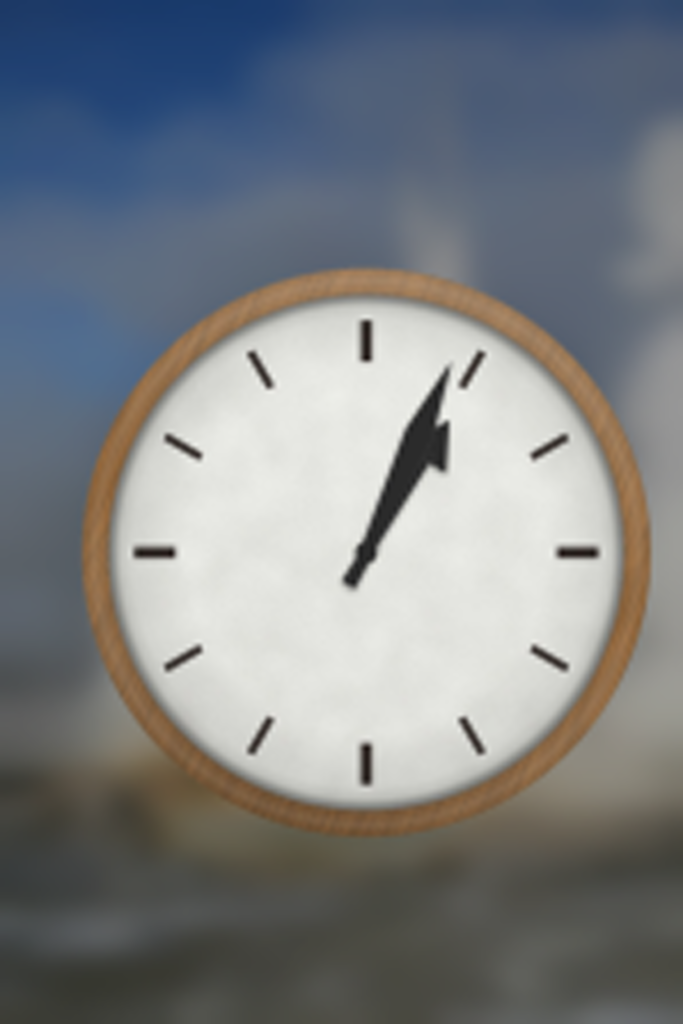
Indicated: 1,04
